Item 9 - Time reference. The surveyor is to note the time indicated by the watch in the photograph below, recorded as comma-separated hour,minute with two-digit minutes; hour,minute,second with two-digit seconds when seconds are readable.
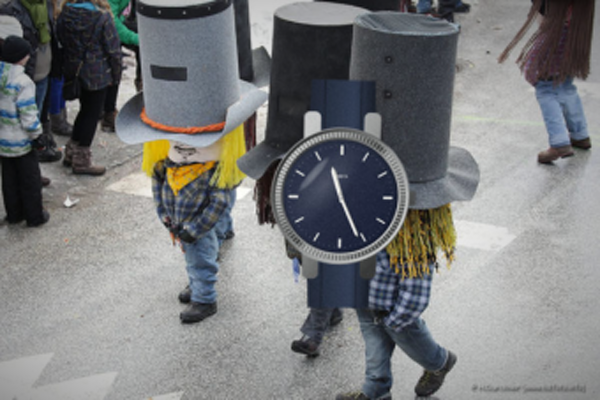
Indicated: 11,26
